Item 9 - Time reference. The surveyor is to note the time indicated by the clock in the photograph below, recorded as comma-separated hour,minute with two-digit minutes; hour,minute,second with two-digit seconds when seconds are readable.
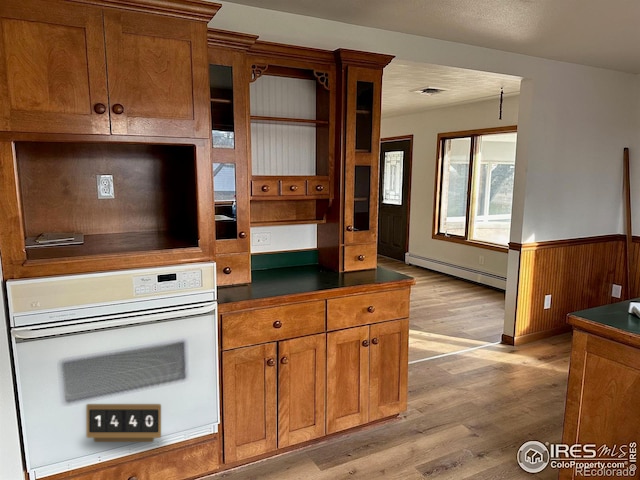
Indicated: 14,40
